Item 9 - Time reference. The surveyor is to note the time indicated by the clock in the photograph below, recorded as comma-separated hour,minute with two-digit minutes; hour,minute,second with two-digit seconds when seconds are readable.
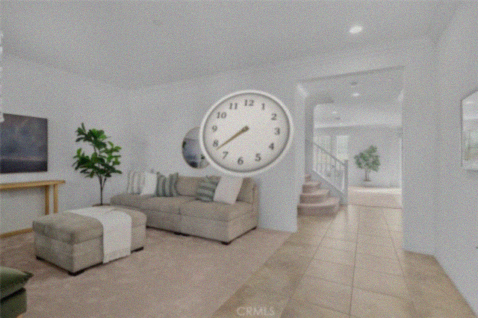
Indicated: 7,38
